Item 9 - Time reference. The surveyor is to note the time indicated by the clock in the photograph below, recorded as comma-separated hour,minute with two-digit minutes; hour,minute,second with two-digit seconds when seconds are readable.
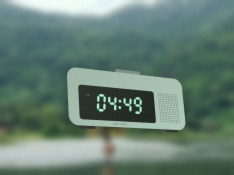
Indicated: 4,49
